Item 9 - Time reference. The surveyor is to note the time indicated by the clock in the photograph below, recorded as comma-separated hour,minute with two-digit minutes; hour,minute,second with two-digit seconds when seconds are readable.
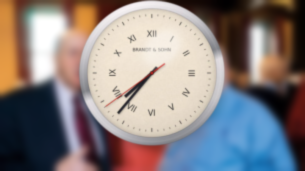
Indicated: 7,36,39
